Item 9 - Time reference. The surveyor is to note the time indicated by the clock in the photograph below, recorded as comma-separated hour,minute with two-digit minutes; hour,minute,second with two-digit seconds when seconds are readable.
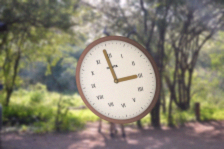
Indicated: 2,59
